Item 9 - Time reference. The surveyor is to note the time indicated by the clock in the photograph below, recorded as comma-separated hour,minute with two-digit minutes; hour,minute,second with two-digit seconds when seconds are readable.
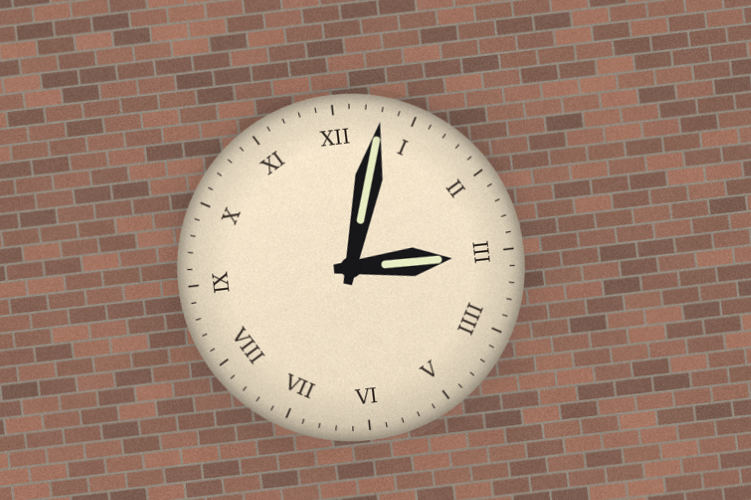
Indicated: 3,03
